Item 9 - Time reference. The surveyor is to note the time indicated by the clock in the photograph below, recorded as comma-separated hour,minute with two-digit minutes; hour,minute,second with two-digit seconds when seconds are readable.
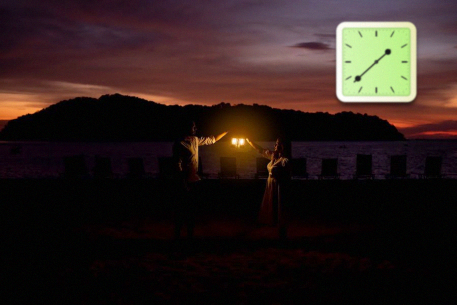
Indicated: 1,38
